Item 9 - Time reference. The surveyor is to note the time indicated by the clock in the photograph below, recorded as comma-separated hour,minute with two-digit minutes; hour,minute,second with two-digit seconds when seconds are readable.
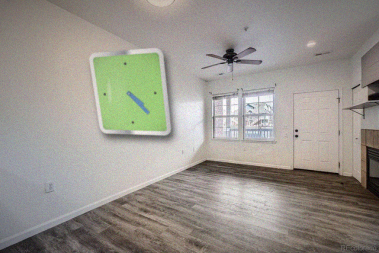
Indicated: 4,23
